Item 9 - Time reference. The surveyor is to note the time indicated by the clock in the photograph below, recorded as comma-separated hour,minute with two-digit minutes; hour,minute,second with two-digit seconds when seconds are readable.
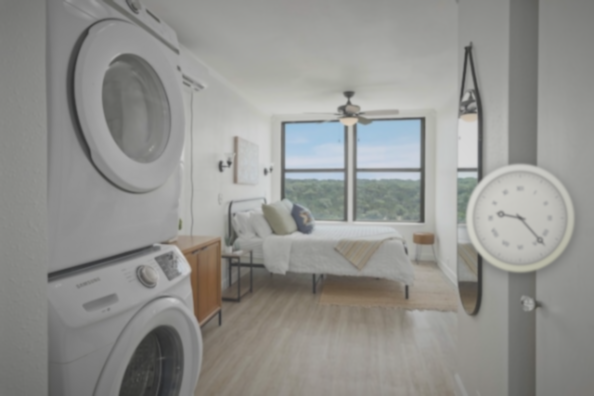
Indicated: 9,23
